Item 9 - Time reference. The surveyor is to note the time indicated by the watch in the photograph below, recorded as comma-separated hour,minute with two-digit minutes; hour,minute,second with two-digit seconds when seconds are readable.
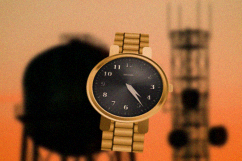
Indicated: 4,24
